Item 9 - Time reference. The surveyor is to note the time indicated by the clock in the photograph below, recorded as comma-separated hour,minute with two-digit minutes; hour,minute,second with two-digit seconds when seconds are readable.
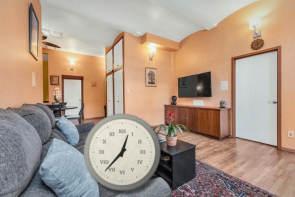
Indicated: 12,37
